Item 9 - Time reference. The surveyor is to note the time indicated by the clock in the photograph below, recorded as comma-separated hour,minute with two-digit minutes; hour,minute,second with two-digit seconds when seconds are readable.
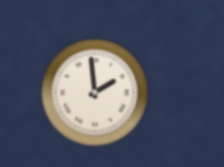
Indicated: 1,59
